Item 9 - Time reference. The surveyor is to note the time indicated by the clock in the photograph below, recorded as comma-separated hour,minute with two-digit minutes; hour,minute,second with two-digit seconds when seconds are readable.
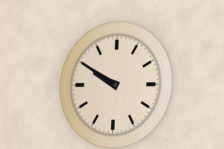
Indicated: 9,50
